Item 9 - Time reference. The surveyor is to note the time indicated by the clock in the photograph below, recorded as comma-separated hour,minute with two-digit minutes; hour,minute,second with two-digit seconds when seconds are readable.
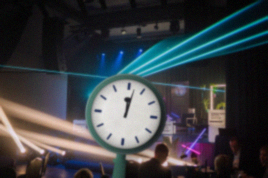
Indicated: 12,02
